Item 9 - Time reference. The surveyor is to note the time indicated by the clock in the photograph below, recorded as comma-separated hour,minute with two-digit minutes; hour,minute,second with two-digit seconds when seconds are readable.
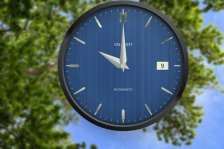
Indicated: 10,00
